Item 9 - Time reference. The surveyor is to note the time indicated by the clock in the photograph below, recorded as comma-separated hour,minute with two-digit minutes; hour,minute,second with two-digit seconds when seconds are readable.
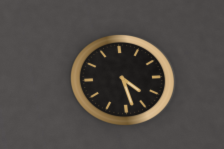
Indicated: 4,28
